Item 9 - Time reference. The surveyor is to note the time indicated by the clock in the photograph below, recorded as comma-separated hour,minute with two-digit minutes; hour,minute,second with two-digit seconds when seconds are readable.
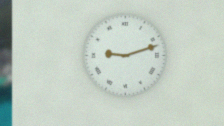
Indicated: 9,12
